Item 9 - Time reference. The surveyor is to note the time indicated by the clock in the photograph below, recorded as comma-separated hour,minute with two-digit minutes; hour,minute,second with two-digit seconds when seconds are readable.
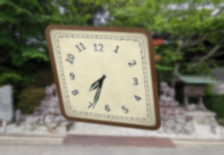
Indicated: 7,34
